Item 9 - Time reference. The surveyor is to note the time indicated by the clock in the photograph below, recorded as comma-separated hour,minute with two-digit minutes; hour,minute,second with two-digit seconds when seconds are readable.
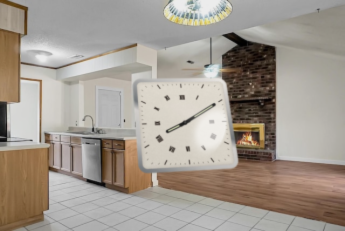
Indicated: 8,10
